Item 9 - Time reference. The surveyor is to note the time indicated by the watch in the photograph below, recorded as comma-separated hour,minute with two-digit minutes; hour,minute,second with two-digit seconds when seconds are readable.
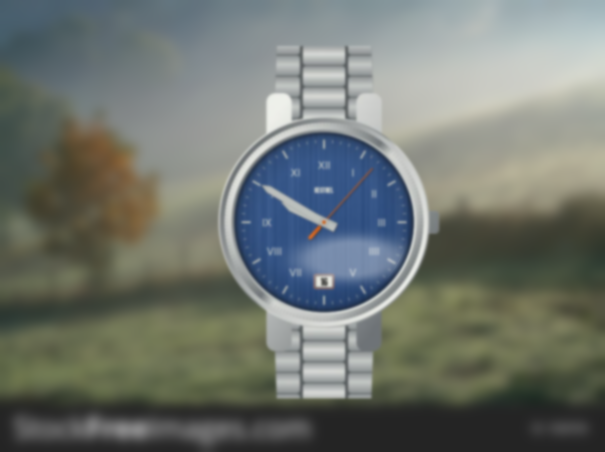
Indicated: 9,50,07
